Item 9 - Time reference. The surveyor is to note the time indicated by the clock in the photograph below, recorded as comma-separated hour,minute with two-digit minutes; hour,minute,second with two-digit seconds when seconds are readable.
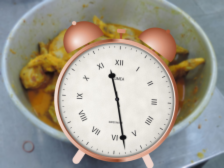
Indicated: 11,28
